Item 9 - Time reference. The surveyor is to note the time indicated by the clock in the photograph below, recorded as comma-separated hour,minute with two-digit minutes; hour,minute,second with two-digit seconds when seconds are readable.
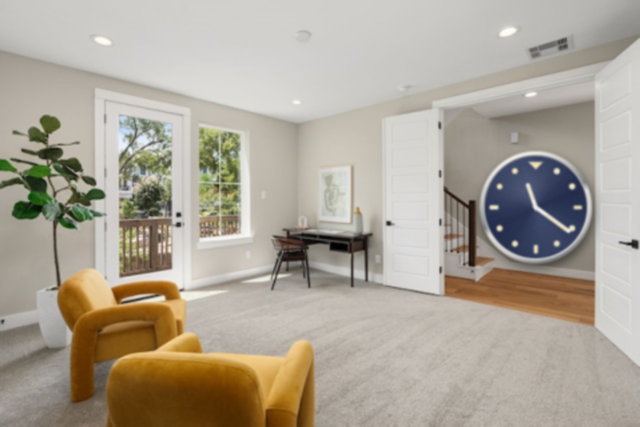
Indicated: 11,21
